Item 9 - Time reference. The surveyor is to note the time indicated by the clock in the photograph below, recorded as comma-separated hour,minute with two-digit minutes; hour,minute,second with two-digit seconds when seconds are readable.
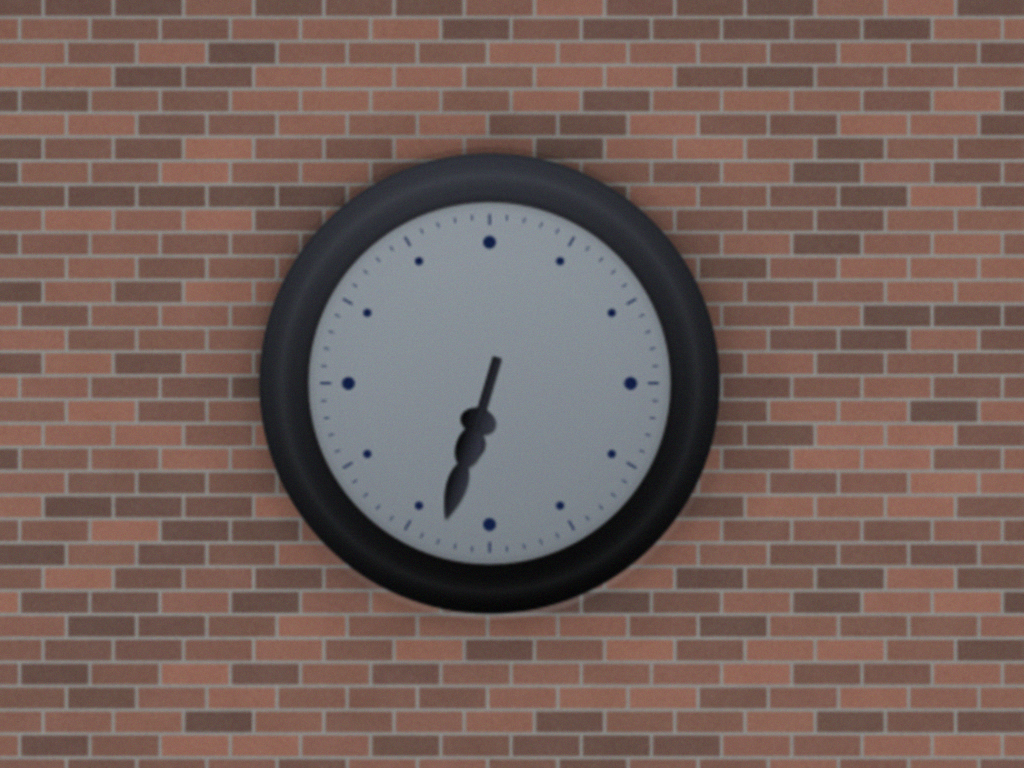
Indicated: 6,33
